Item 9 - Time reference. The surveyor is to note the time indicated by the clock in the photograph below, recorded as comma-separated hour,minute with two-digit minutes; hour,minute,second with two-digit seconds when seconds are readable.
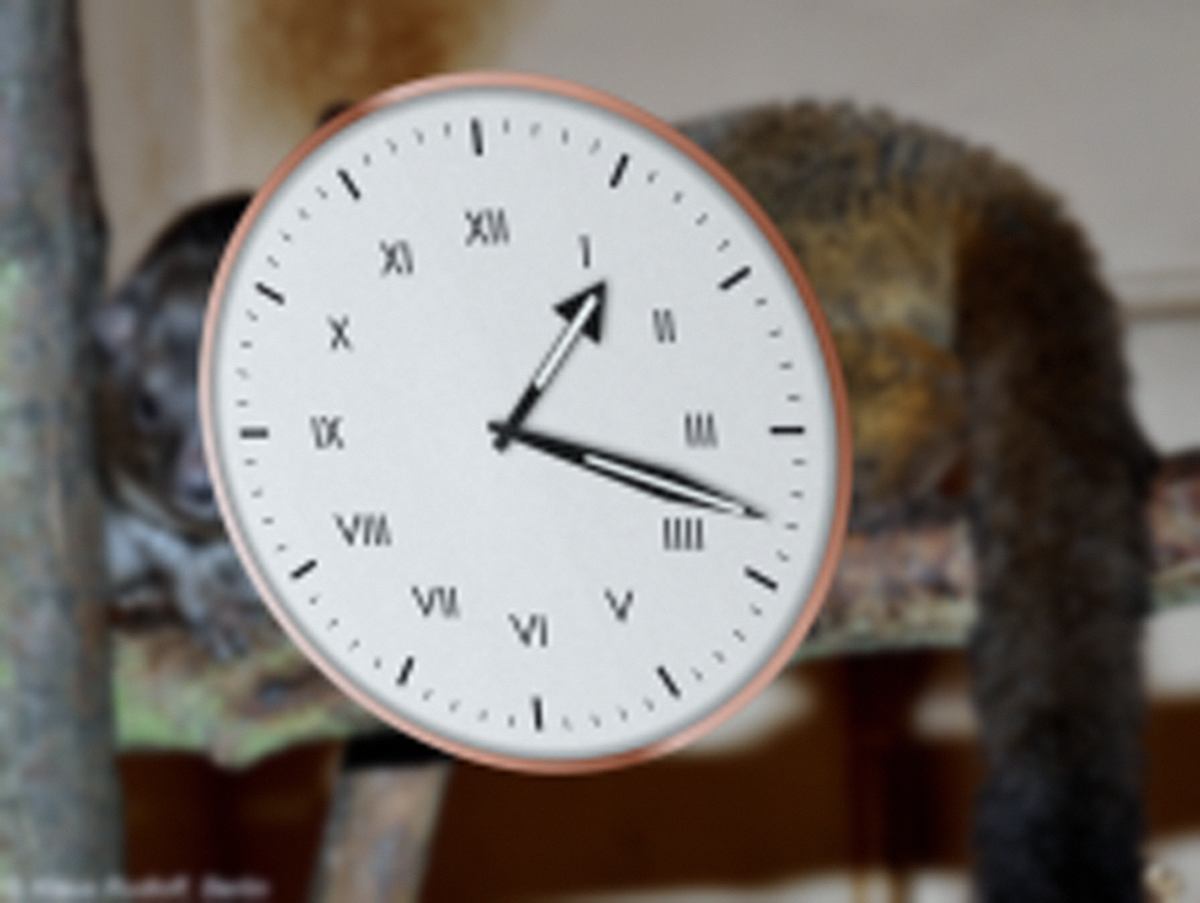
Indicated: 1,18
